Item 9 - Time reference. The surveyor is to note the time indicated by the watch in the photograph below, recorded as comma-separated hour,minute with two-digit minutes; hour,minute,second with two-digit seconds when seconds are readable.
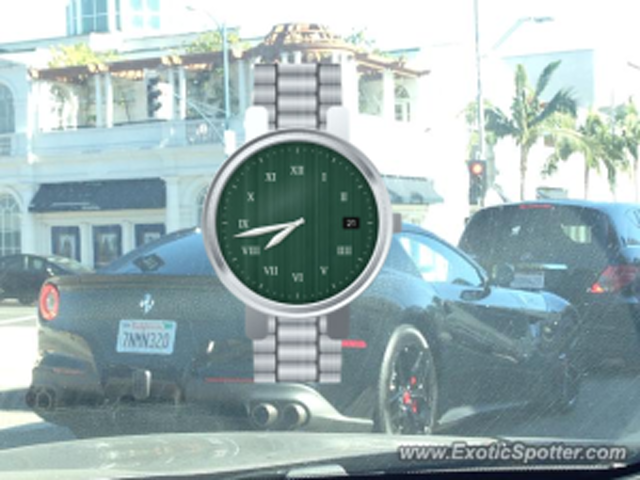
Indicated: 7,43
